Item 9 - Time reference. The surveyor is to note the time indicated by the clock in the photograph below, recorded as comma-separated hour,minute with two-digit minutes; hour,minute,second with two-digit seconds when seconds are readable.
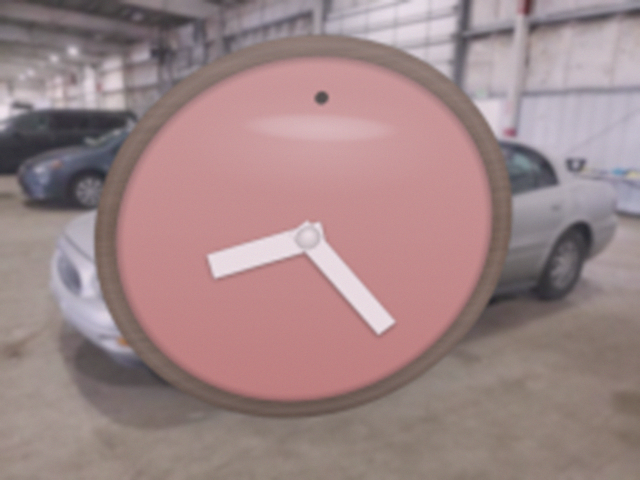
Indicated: 8,23
